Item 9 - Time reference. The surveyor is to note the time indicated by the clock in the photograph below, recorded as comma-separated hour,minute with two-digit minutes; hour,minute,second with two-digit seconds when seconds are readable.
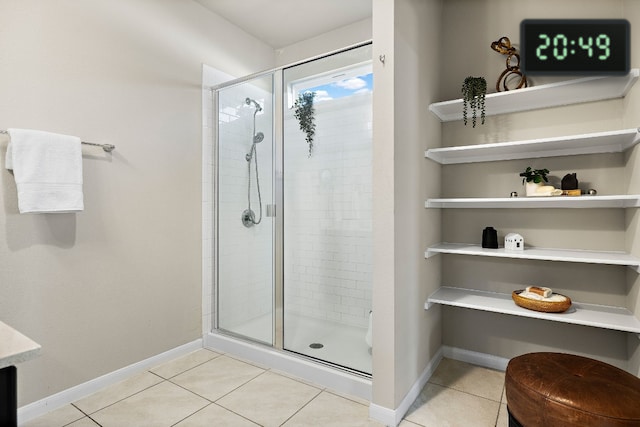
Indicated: 20,49
